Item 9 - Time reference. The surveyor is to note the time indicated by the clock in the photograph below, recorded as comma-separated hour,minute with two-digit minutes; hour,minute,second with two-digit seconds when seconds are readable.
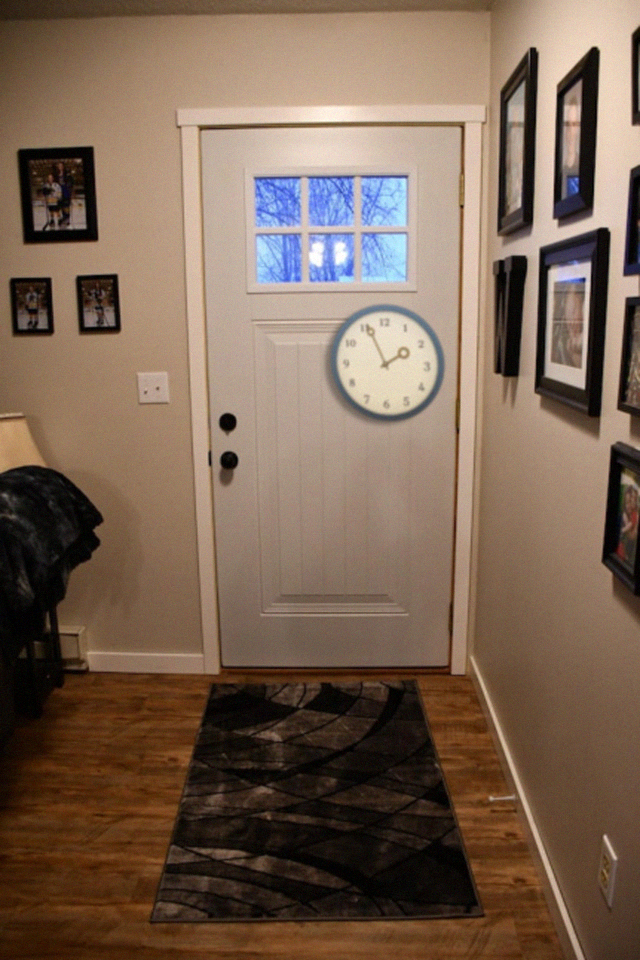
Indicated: 1,56
